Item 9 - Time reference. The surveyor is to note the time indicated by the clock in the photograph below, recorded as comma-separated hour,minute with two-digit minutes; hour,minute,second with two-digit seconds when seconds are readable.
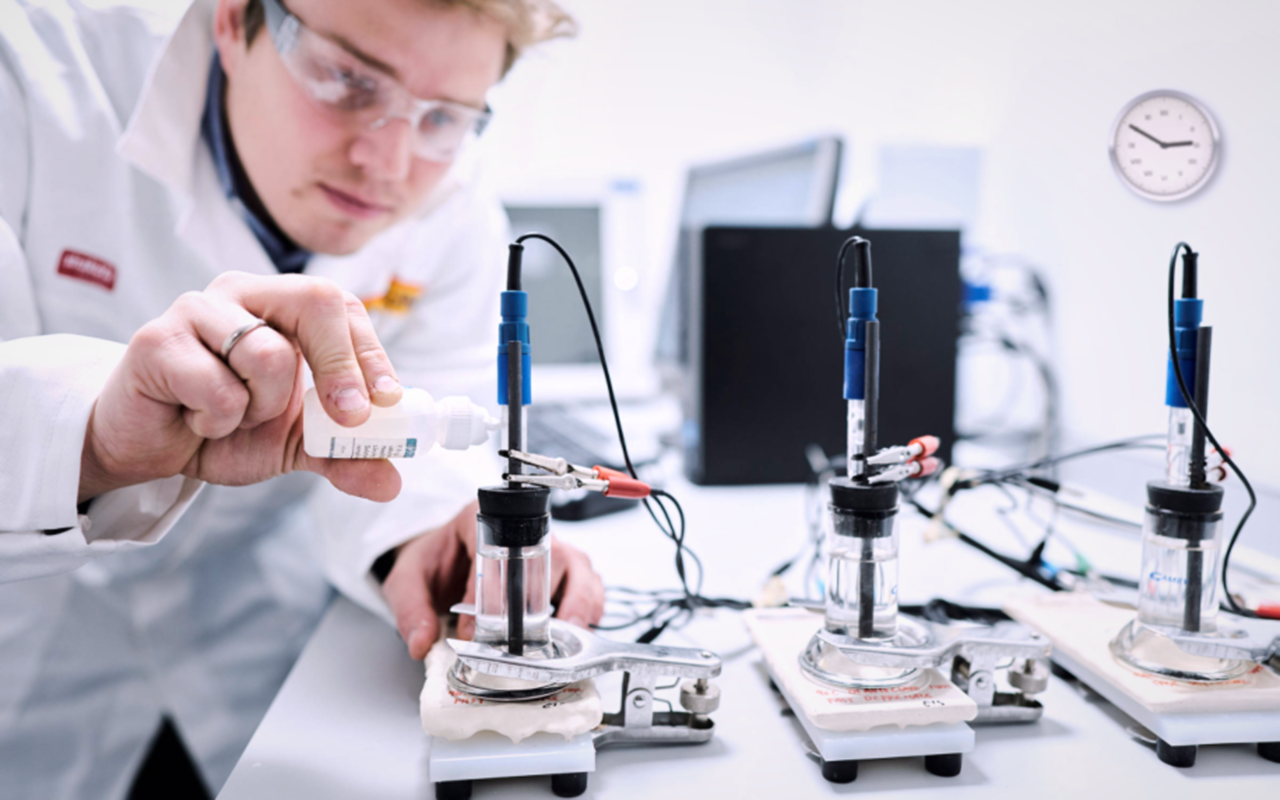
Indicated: 2,50
